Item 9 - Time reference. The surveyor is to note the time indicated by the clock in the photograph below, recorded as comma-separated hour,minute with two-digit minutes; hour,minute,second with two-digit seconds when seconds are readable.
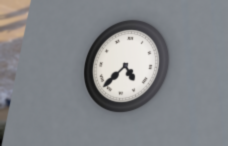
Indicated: 4,37
